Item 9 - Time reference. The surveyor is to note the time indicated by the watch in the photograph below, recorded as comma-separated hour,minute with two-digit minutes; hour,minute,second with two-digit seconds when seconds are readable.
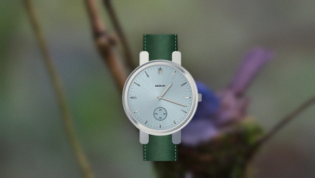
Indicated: 1,18
